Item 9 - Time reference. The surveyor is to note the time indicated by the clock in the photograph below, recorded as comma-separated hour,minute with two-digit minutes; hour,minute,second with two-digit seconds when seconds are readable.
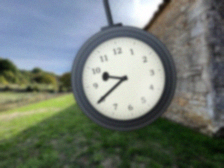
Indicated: 9,40
